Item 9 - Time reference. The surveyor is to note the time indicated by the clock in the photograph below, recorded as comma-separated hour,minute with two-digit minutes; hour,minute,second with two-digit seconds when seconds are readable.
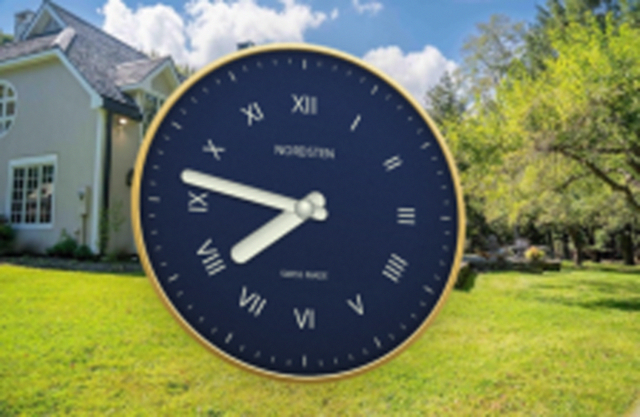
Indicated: 7,47
